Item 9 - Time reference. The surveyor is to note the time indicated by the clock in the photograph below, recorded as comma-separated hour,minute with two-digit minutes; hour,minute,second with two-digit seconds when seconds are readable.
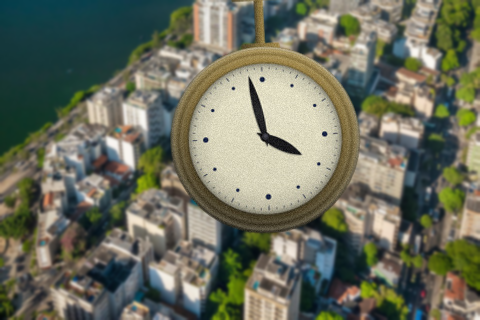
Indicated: 3,58
